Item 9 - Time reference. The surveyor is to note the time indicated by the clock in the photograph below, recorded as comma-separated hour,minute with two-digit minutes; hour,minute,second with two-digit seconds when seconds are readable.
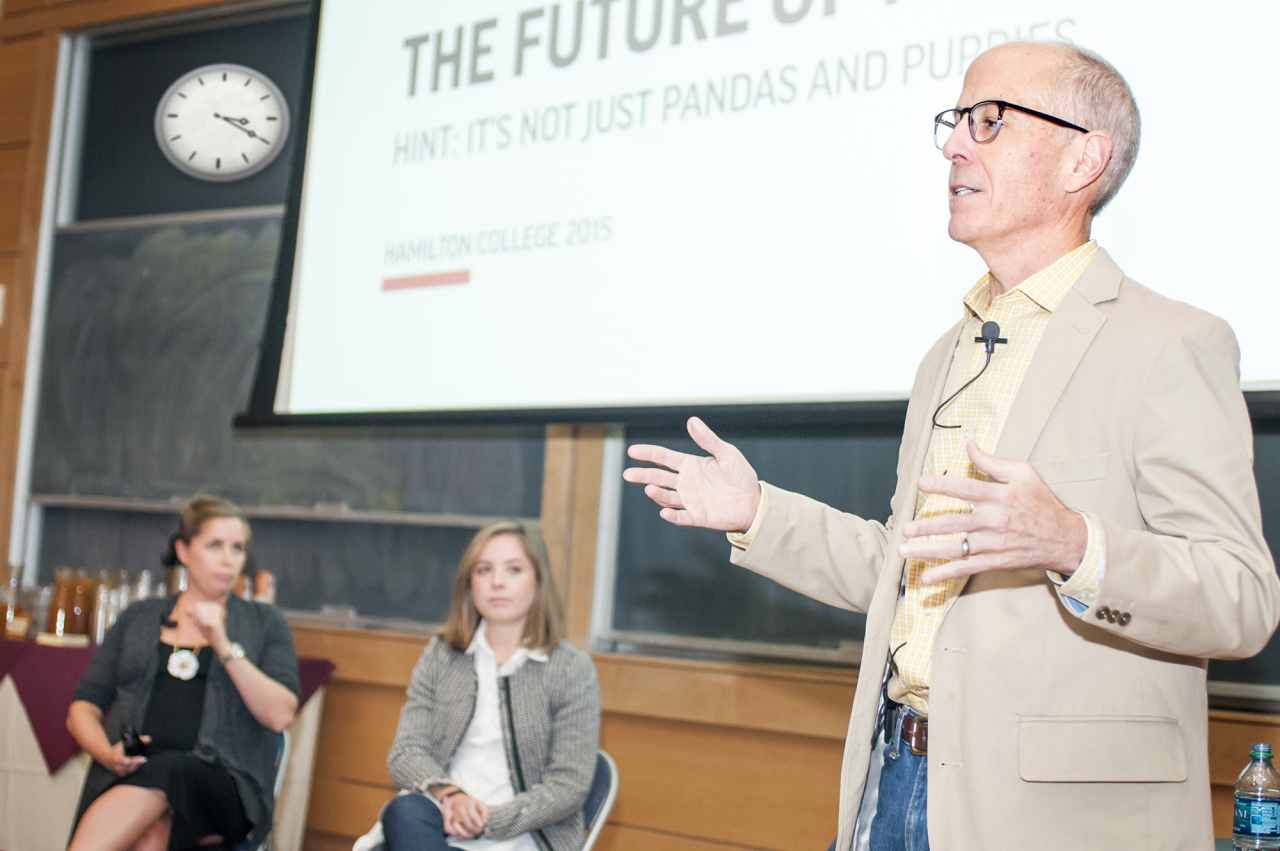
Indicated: 3,20
